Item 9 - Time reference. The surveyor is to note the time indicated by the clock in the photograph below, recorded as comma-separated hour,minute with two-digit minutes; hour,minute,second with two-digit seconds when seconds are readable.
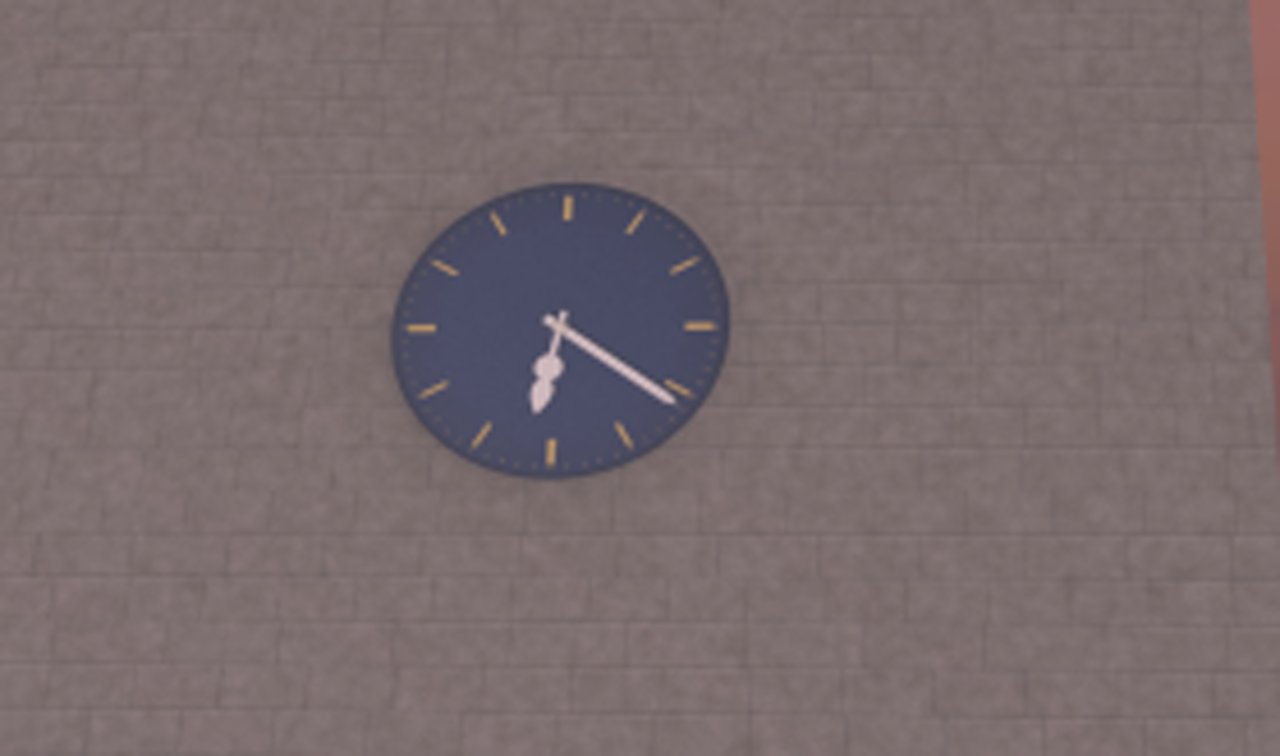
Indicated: 6,21
